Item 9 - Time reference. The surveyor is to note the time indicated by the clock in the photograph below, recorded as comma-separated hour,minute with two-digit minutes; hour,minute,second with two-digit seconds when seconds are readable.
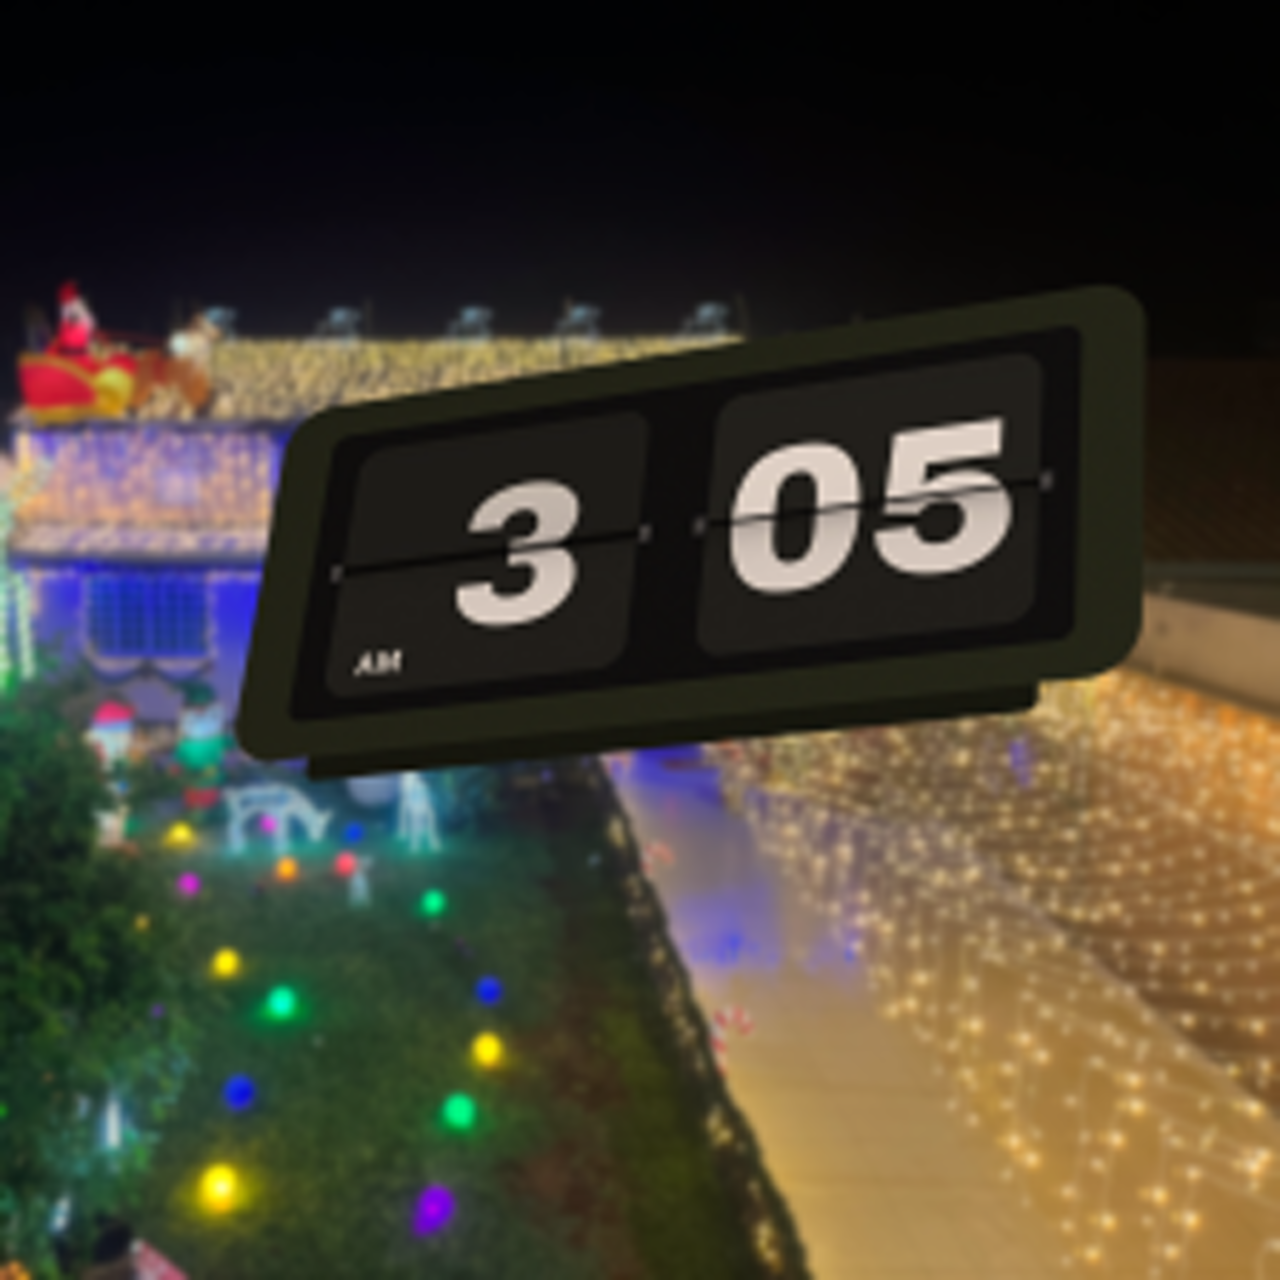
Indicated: 3,05
